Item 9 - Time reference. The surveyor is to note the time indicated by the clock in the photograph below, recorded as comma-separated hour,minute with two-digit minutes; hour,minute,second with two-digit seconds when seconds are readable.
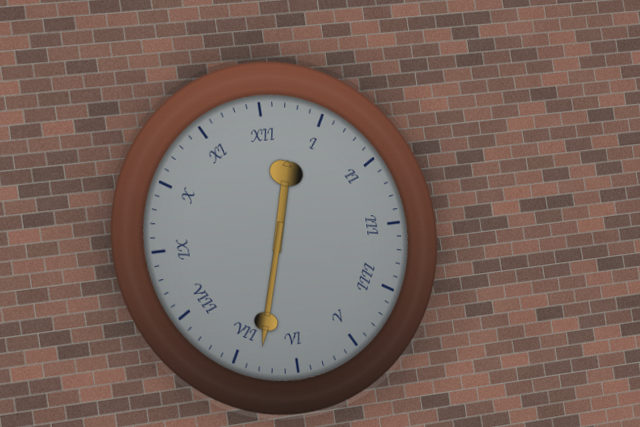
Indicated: 12,33
